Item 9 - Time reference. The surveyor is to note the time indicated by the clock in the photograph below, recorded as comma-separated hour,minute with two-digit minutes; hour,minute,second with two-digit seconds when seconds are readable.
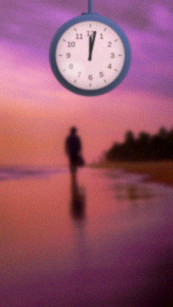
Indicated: 12,02
